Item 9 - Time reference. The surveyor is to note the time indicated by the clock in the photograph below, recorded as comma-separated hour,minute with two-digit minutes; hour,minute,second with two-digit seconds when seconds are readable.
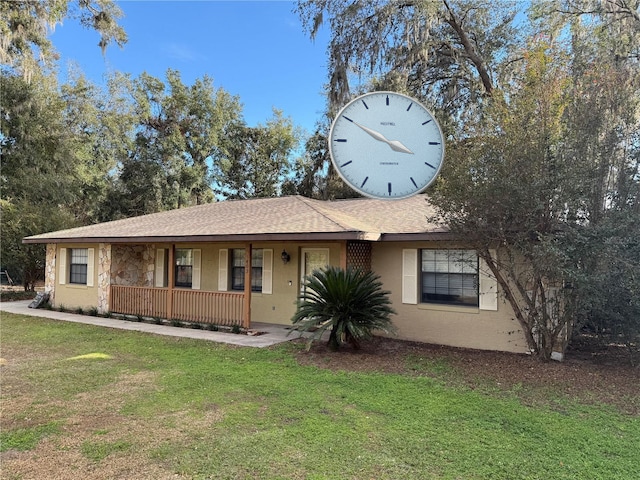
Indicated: 3,50
